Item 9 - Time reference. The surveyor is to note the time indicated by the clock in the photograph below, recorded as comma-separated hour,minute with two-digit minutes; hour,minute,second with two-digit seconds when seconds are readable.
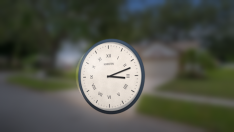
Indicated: 3,12
